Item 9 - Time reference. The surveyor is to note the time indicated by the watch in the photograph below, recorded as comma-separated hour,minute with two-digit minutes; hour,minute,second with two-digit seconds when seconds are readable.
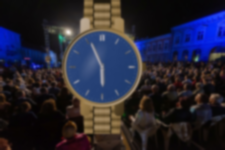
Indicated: 5,56
